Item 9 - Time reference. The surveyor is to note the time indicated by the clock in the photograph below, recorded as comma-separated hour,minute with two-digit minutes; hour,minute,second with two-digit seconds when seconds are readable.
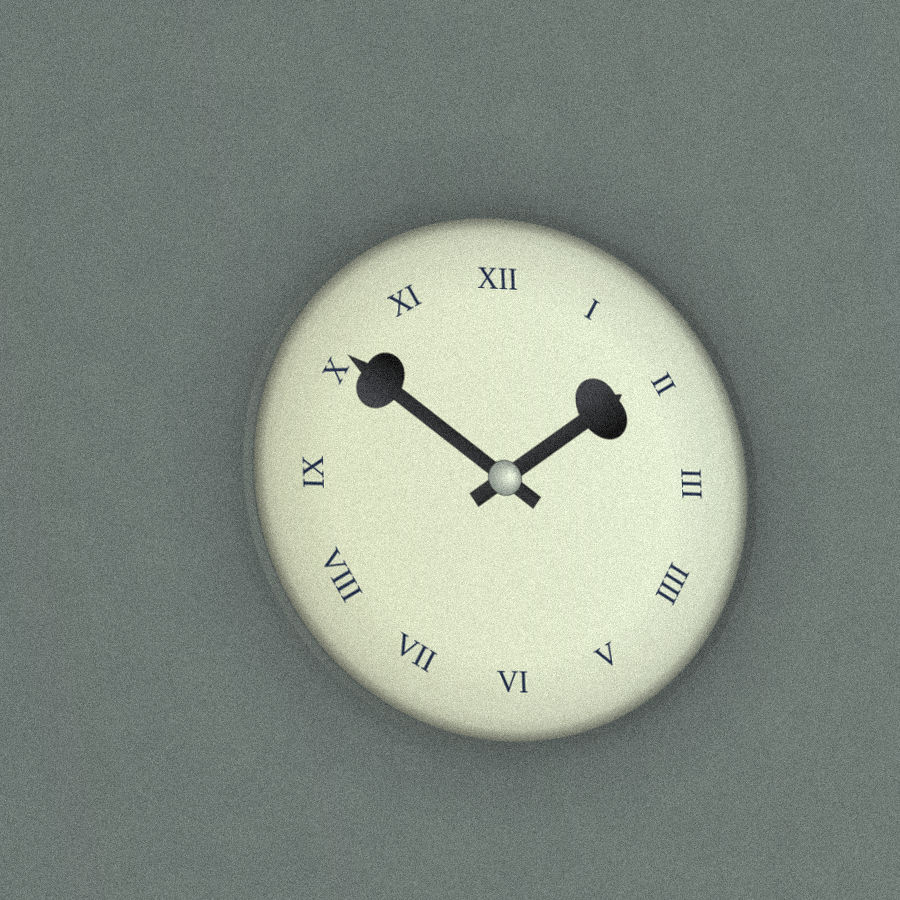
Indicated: 1,51
